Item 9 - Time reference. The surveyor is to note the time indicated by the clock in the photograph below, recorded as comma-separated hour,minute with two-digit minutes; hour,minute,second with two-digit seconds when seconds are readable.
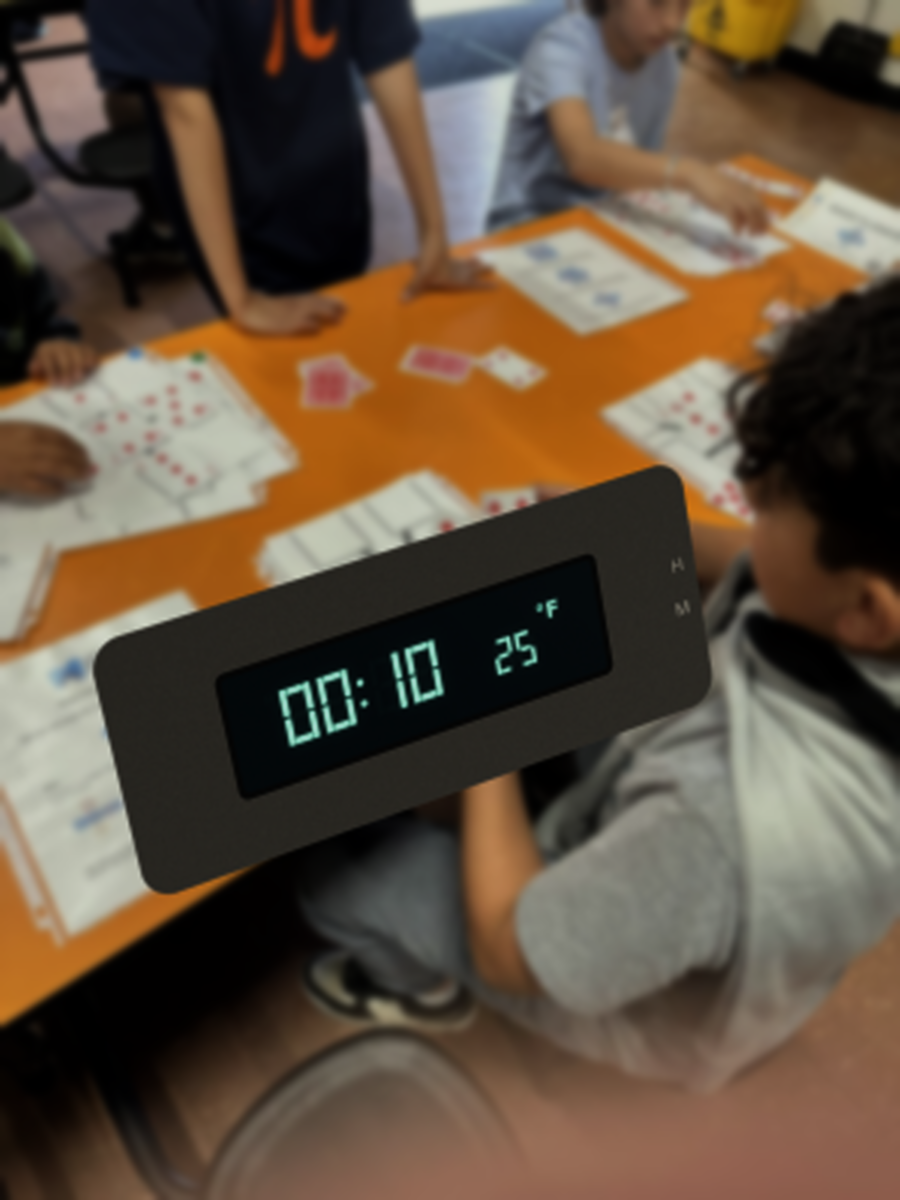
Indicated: 0,10
